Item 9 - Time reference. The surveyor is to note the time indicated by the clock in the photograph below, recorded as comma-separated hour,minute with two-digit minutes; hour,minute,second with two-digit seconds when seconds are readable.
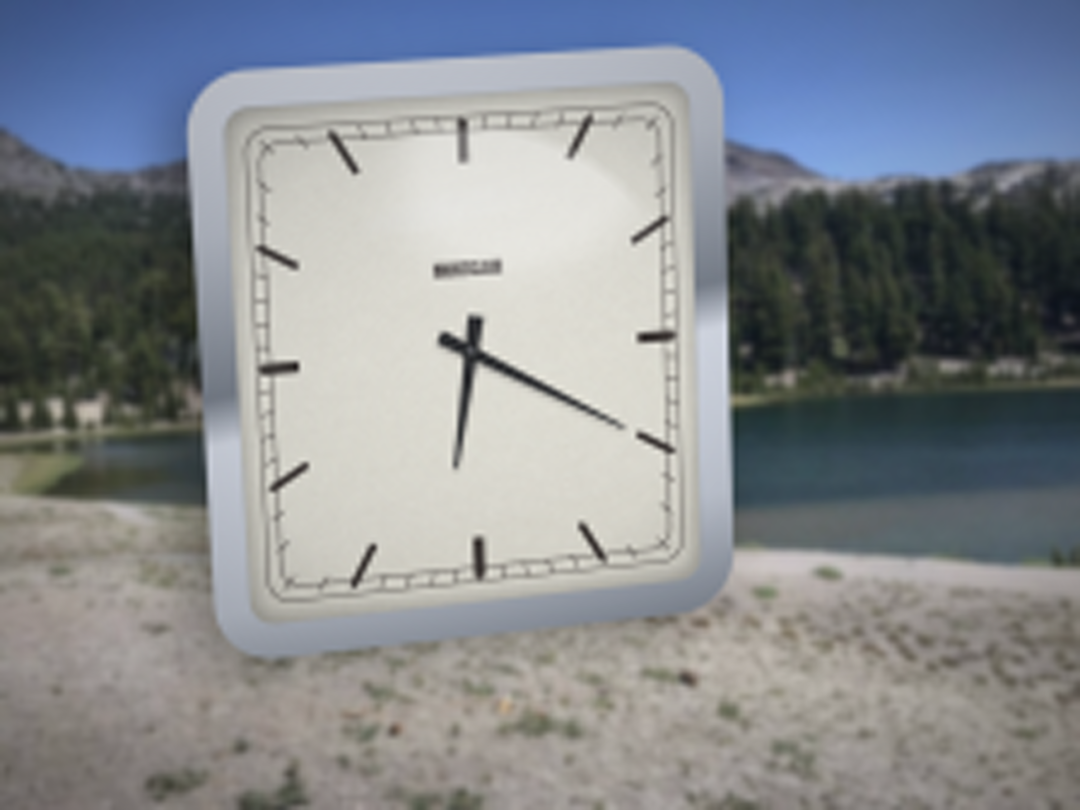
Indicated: 6,20
